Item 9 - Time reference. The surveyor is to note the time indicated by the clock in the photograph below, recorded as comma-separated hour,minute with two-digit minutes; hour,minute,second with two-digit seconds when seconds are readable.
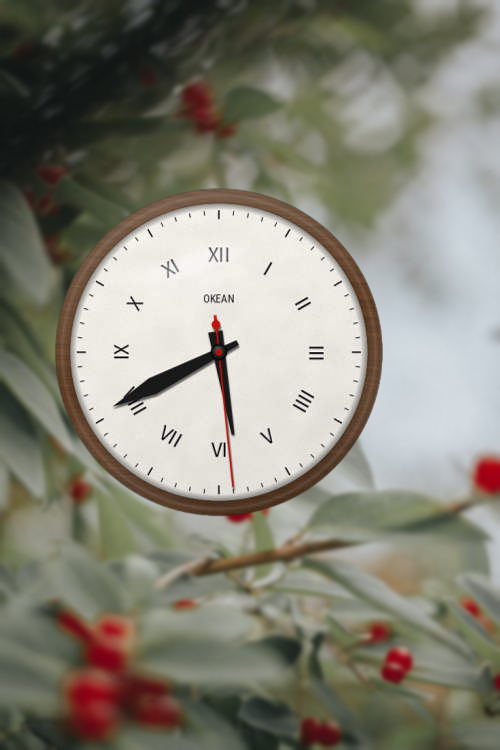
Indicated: 5,40,29
